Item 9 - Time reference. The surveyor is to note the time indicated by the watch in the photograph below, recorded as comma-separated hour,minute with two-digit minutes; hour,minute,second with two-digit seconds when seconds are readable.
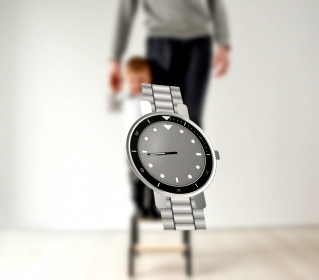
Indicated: 8,44
